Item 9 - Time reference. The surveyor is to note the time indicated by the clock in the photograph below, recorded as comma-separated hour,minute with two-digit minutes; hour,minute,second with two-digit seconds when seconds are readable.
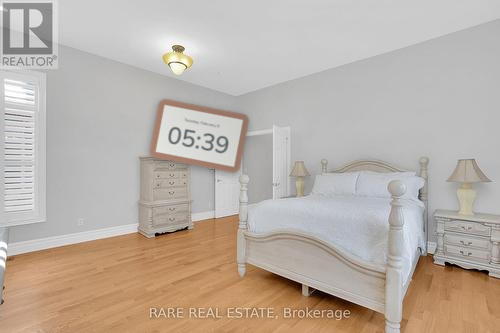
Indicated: 5,39
